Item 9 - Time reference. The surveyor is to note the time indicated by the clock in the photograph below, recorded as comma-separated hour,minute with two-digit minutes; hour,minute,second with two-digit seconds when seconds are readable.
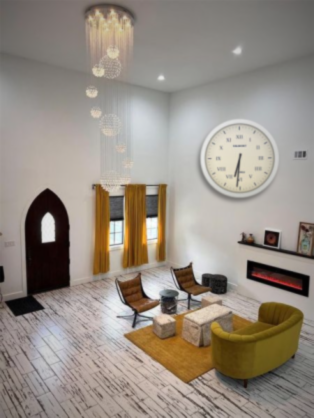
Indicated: 6,31
